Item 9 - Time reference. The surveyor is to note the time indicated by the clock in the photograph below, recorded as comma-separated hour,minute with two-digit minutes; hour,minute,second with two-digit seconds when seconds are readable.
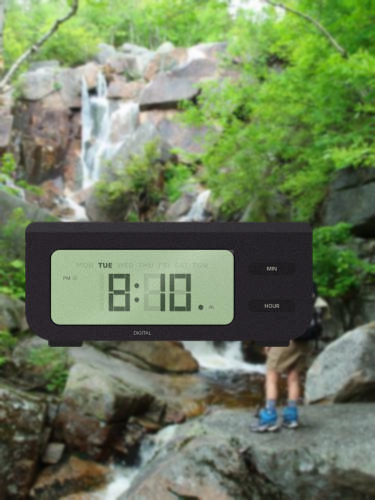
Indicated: 8,10
